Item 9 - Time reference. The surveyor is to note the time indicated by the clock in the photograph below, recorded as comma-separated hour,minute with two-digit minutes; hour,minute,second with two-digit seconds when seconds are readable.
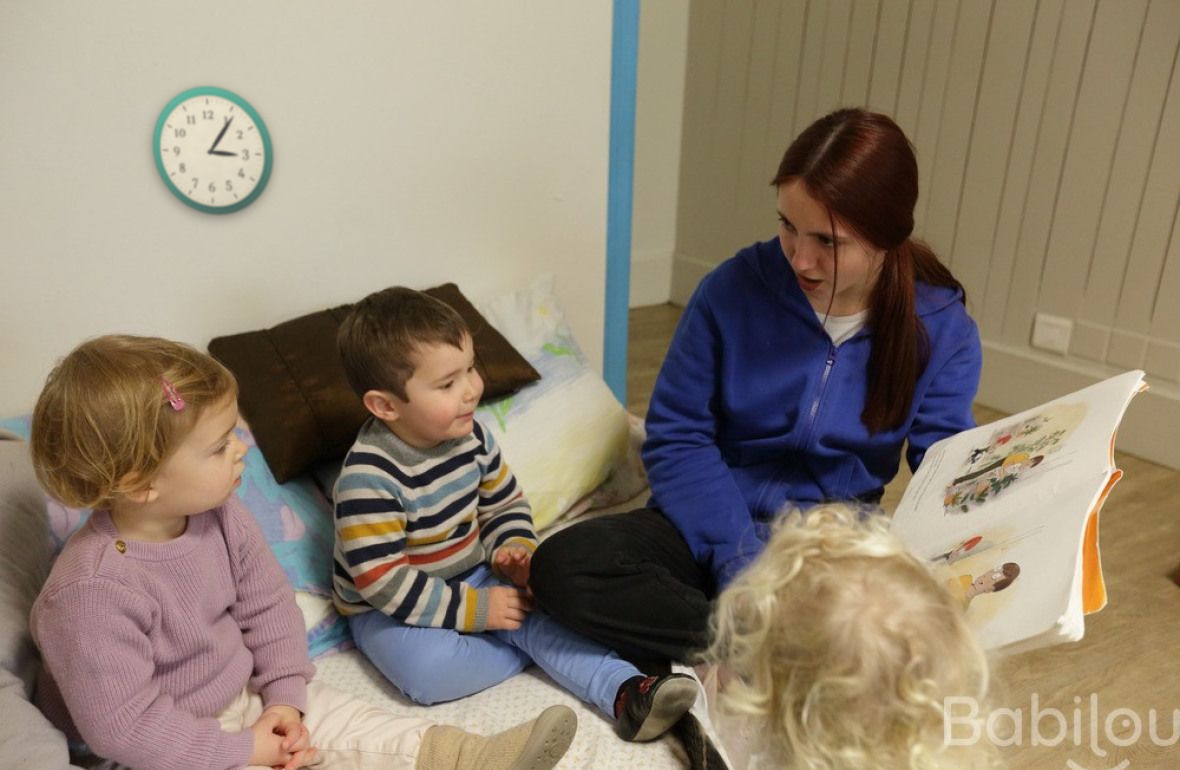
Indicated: 3,06
